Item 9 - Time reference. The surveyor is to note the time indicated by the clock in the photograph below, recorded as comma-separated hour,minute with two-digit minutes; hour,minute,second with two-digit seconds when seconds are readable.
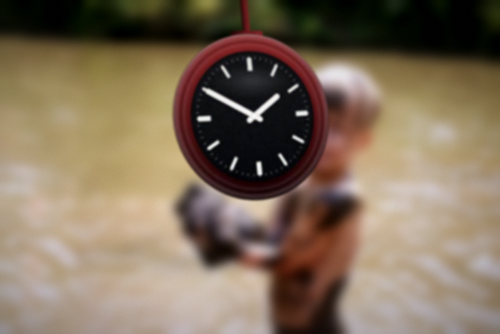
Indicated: 1,50
